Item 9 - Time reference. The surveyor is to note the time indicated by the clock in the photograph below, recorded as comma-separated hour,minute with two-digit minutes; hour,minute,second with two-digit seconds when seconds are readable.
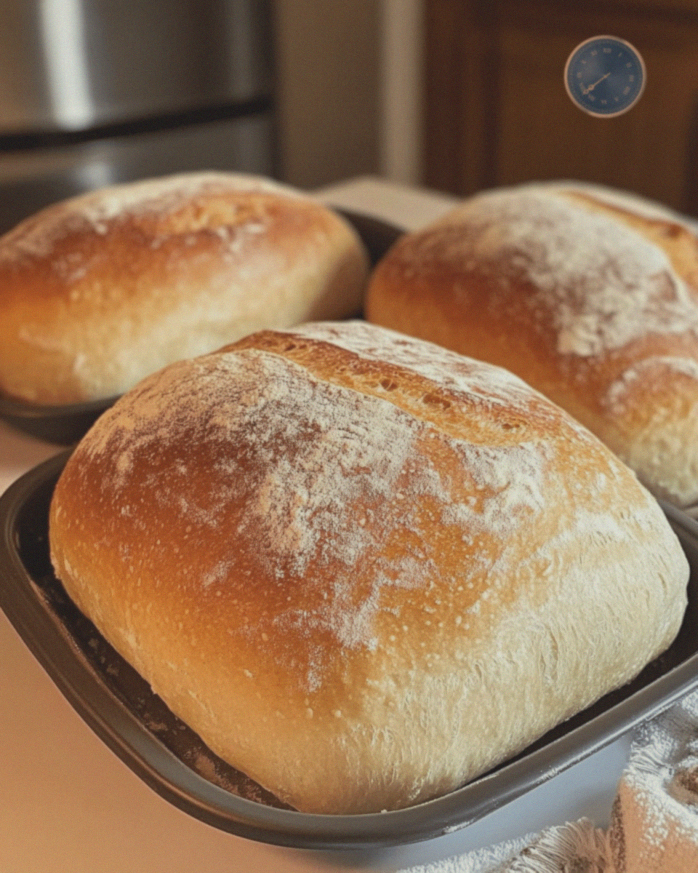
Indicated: 7,38
